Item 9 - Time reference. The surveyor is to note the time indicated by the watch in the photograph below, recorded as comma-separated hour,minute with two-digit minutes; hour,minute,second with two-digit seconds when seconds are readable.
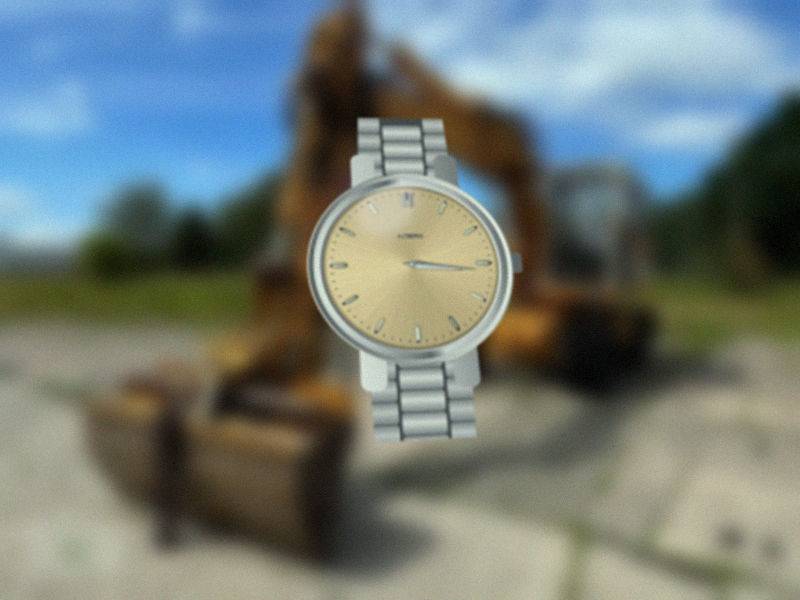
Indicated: 3,16
